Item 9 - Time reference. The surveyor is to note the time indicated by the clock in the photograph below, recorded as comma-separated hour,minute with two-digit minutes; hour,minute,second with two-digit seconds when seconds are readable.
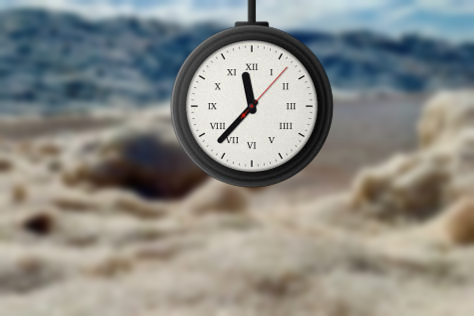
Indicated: 11,37,07
